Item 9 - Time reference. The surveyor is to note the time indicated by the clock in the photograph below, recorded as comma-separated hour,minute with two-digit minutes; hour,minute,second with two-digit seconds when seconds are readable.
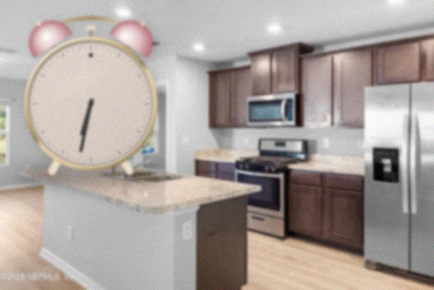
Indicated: 6,32
